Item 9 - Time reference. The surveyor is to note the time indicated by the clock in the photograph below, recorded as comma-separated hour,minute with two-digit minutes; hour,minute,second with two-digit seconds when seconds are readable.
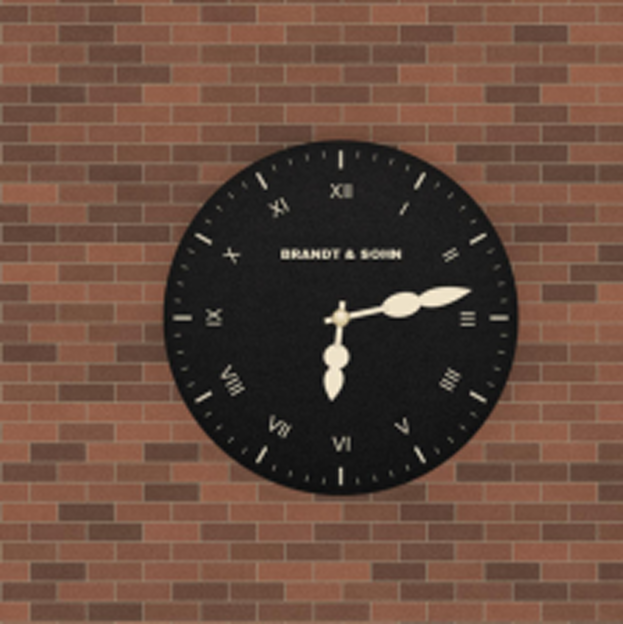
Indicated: 6,13
